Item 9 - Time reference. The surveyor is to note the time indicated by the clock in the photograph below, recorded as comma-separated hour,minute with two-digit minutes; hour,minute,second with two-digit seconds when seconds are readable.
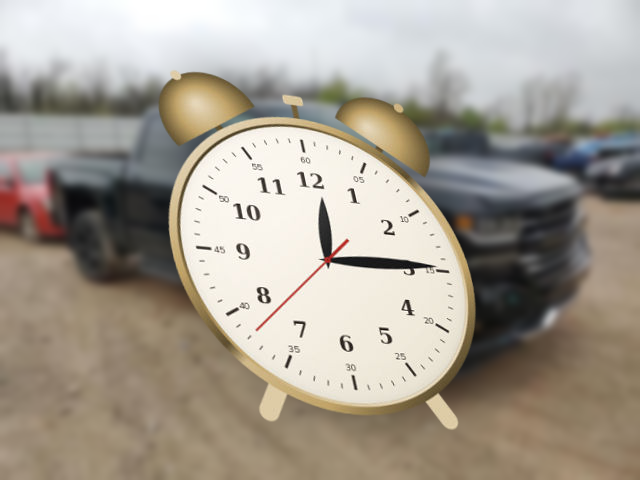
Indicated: 12,14,38
